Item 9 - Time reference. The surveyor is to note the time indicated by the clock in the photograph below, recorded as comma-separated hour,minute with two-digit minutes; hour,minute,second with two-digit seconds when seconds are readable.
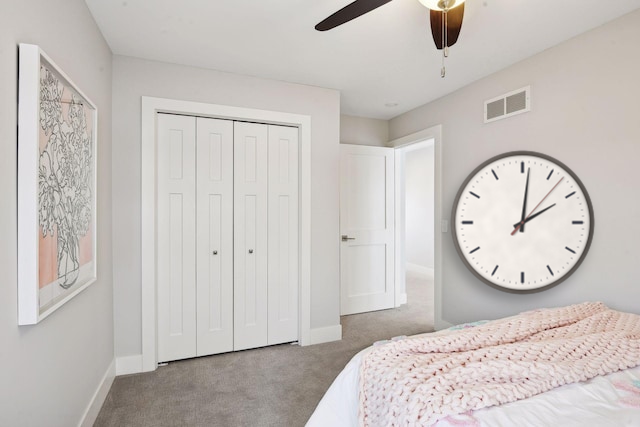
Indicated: 2,01,07
